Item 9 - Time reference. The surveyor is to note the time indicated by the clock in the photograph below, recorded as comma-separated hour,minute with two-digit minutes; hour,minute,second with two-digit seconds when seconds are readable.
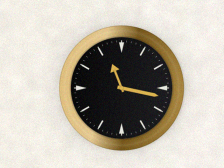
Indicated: 11,17
